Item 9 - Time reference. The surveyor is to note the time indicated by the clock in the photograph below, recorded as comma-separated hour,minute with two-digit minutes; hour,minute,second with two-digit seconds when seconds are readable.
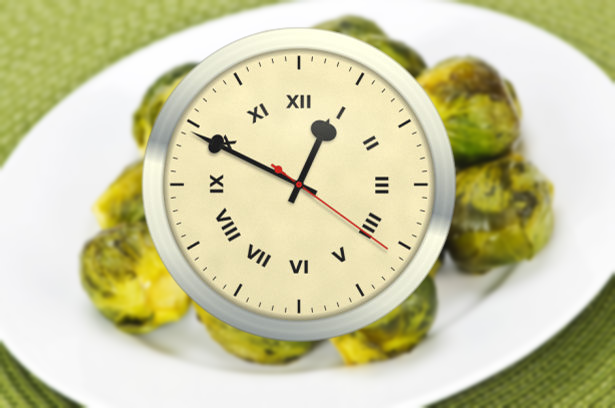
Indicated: 12,49,21
